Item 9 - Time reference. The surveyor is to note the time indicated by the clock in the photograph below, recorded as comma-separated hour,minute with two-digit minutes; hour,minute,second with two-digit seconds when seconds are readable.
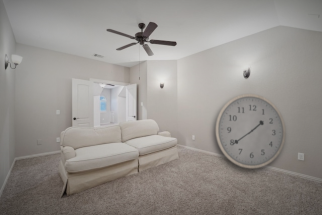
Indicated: 1,39
